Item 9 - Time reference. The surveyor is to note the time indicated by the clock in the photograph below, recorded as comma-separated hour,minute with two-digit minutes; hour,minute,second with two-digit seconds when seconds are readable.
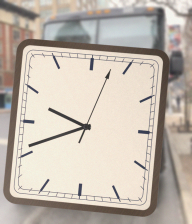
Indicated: 9,41,03
